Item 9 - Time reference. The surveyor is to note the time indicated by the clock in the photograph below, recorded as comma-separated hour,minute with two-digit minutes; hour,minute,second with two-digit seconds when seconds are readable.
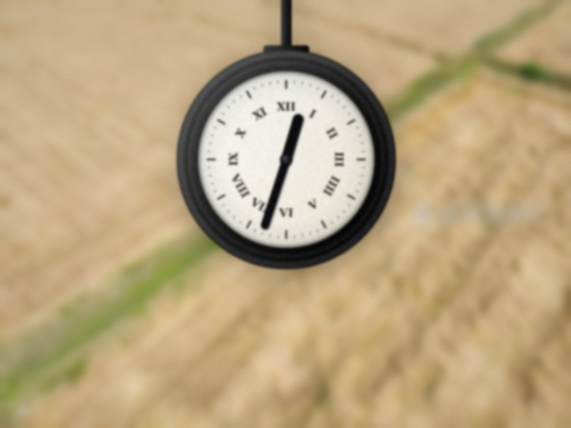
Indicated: 12,33
